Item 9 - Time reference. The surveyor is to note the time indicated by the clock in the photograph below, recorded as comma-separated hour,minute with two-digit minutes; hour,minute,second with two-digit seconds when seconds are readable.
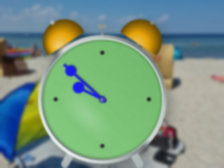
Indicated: 9,52
